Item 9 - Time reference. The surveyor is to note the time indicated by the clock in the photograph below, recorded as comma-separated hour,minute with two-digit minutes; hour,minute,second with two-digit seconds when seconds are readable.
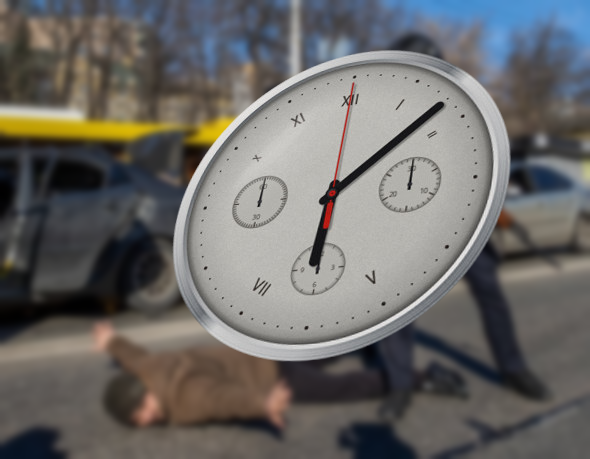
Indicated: 6,08
